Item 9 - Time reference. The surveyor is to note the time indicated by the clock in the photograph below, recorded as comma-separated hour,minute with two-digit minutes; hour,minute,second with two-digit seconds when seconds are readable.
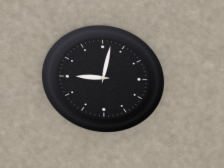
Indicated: 9,02
